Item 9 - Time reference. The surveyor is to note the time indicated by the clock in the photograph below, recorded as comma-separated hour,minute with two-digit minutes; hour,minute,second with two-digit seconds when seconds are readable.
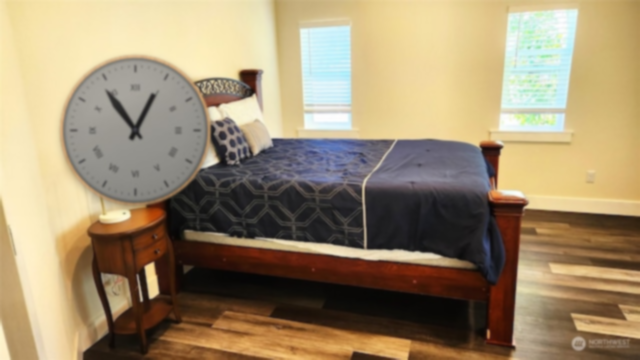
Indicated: 12,54
